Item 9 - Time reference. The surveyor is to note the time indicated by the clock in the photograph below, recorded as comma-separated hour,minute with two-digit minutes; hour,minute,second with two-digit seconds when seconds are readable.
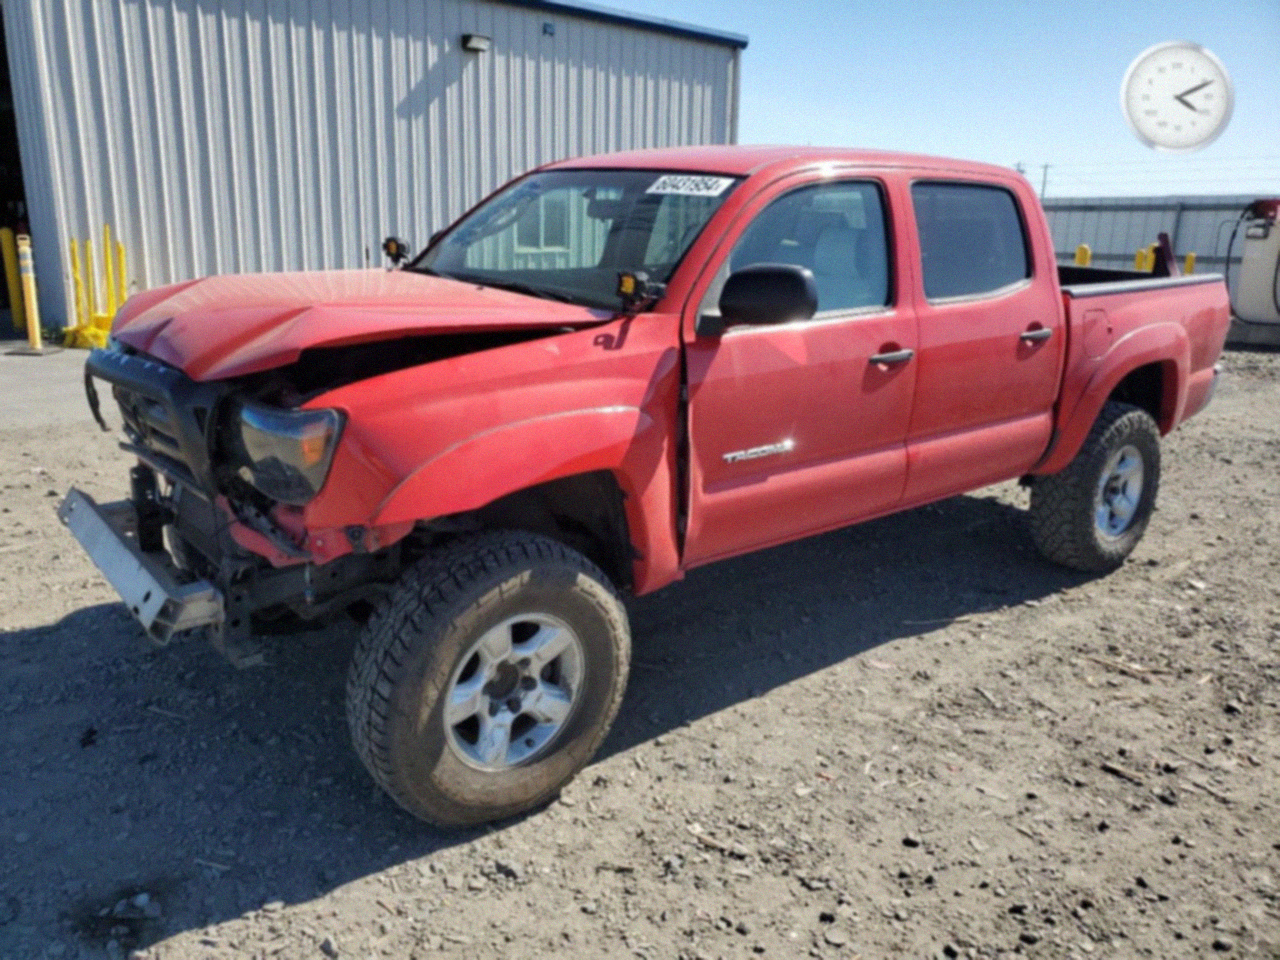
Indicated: 4,11
